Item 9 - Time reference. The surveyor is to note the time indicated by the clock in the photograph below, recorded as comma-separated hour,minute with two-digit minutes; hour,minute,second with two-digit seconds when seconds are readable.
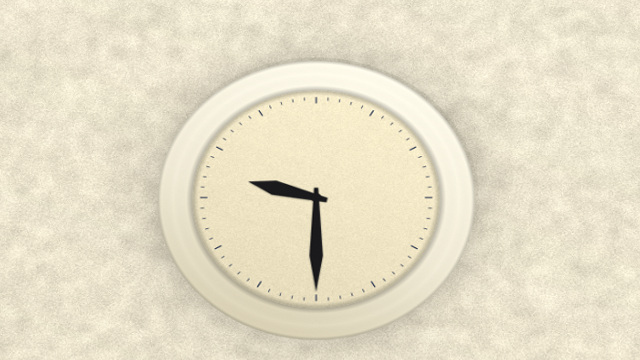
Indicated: 9,30
